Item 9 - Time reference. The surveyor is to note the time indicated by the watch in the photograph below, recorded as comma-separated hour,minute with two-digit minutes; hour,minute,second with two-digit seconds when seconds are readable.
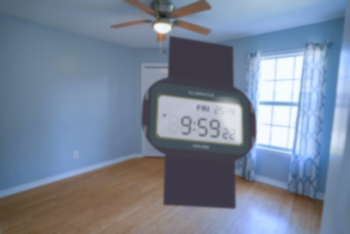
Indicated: 9,59
